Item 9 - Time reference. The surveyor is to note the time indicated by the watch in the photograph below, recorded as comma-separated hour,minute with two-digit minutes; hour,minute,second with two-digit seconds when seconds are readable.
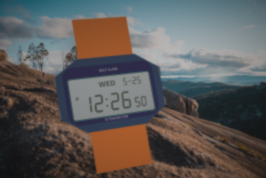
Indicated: 12,26,50
